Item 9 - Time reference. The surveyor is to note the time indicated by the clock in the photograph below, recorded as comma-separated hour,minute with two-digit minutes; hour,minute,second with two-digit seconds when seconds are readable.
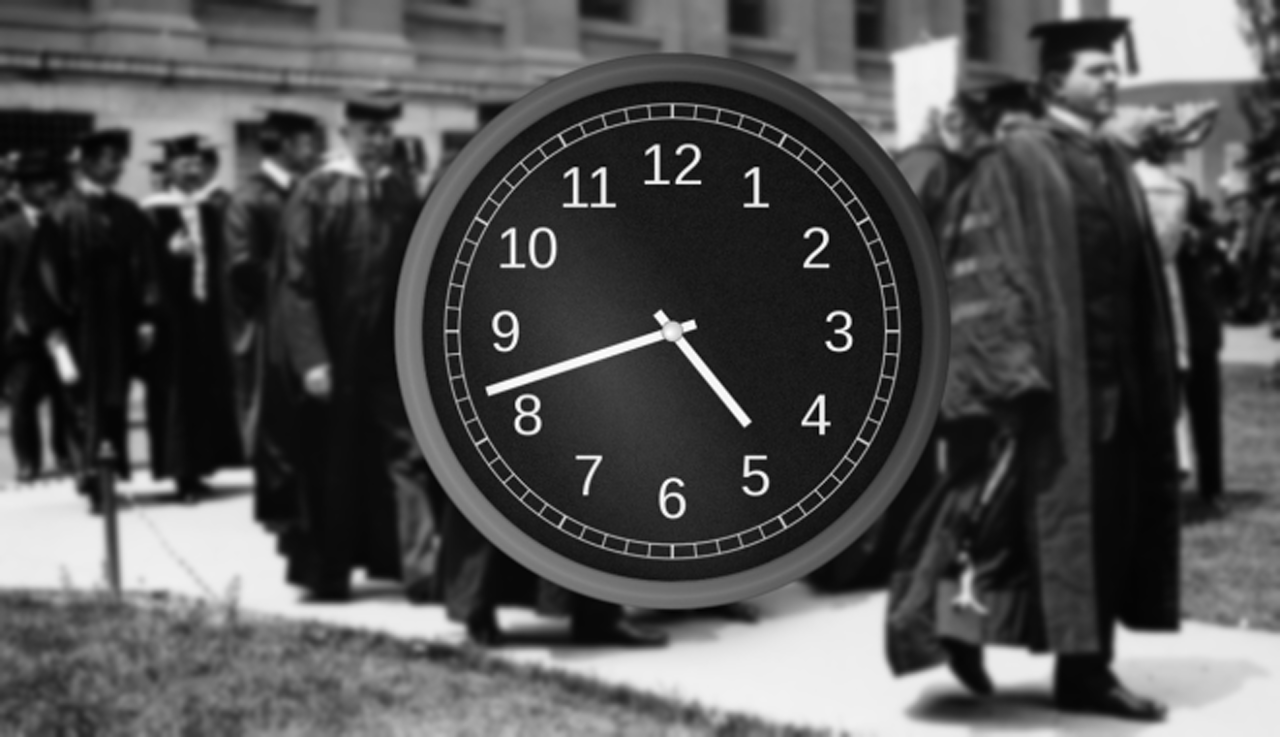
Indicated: 4,42
